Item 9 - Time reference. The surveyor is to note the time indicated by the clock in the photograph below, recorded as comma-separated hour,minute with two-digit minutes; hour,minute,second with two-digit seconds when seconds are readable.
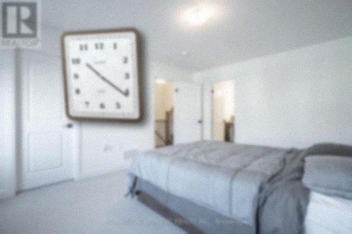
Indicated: 10,21
